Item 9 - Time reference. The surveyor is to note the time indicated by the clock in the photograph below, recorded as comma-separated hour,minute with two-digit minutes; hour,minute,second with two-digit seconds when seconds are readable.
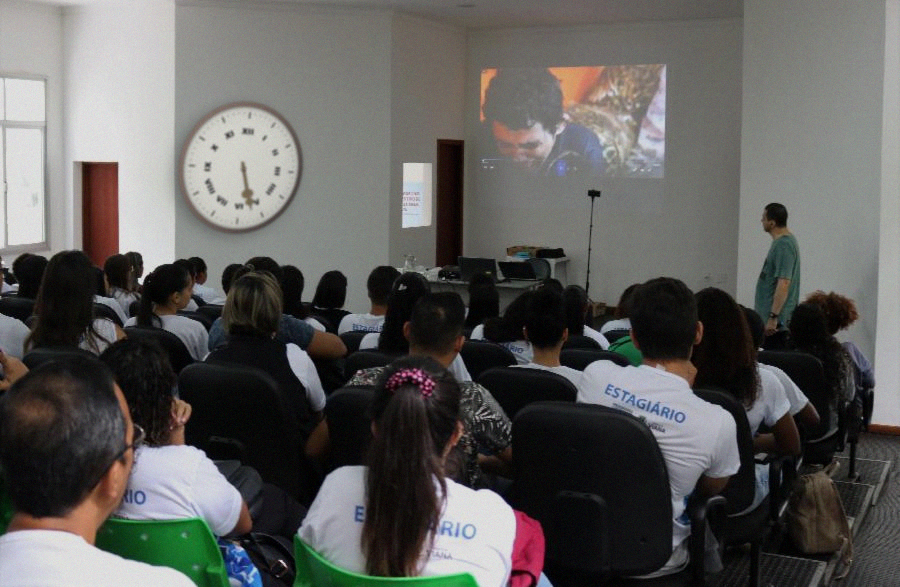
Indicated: 5,27
